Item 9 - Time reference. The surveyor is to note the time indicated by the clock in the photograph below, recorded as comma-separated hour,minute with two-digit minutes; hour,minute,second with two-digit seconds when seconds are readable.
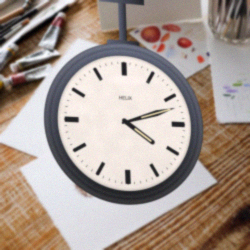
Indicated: 4,12
